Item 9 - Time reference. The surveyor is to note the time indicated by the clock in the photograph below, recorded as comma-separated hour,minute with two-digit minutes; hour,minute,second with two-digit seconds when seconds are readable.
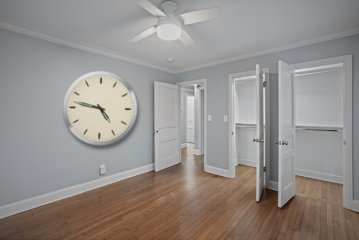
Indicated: 4,47
